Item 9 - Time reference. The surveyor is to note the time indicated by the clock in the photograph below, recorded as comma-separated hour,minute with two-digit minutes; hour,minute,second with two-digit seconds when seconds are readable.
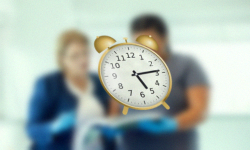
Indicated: 5,14
